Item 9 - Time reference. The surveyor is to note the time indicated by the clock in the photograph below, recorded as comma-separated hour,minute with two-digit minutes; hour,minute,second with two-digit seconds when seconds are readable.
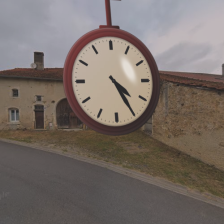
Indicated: 4,25
